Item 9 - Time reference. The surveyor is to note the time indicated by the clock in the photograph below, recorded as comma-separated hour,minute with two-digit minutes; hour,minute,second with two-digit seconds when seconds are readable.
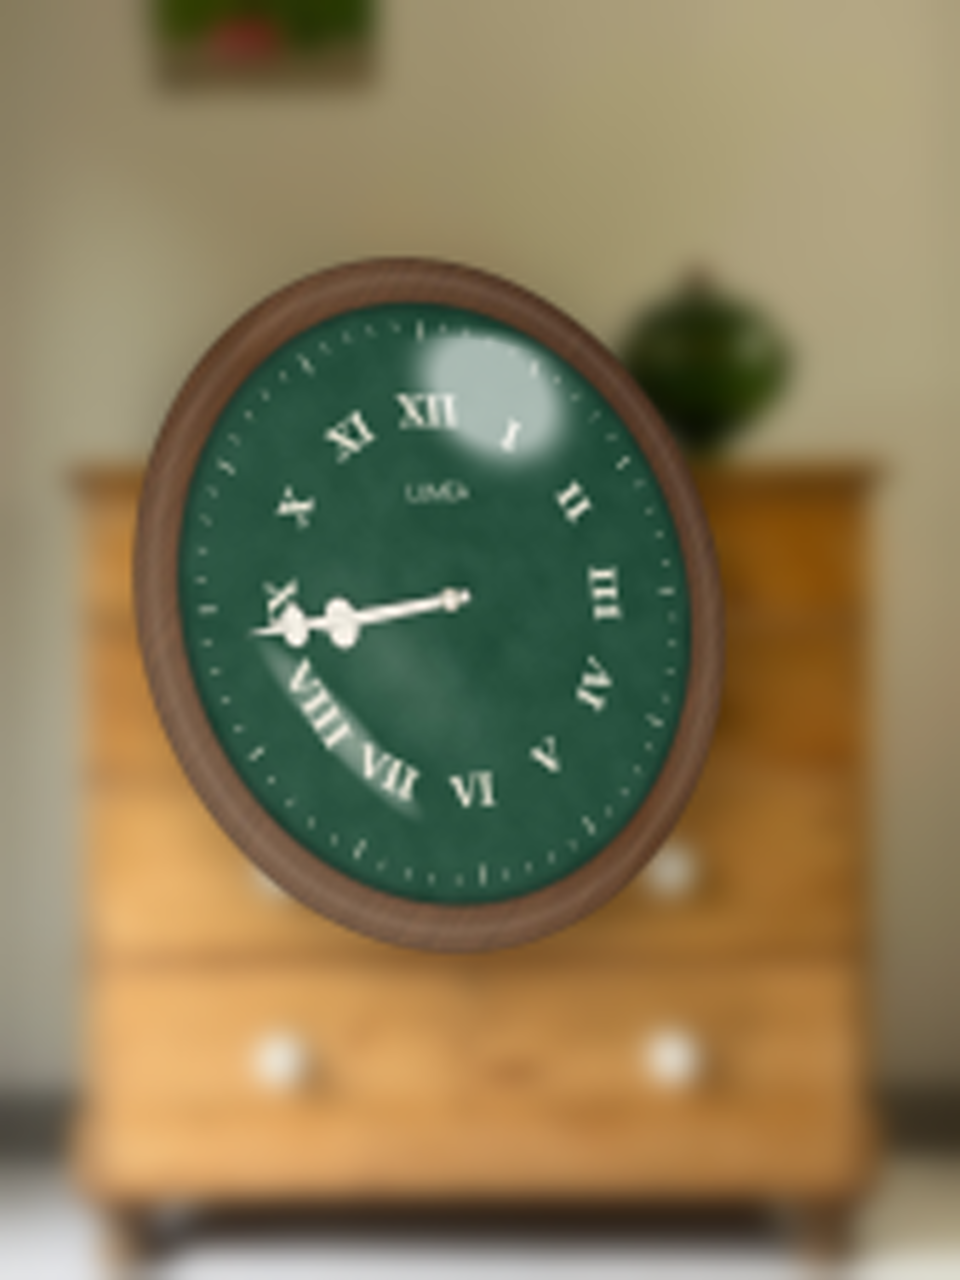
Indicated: 8,44
